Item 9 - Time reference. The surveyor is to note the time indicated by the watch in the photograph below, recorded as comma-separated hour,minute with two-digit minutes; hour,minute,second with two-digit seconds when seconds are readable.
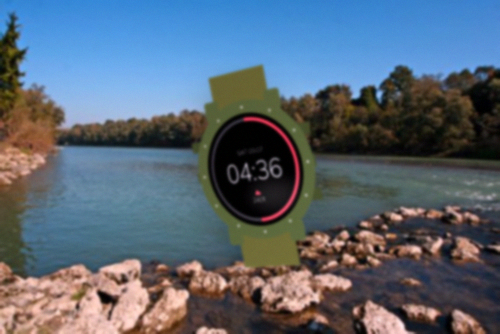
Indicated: 4,36
